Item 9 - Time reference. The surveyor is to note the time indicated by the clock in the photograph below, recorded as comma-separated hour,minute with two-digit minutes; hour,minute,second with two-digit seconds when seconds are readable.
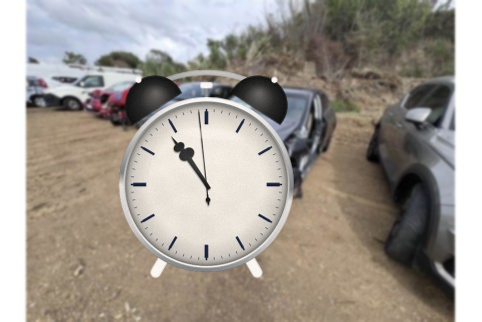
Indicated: 10,53,59
